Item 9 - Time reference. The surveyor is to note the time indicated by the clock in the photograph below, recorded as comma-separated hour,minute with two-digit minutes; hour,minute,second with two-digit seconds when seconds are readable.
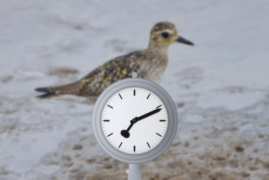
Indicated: 7,11
